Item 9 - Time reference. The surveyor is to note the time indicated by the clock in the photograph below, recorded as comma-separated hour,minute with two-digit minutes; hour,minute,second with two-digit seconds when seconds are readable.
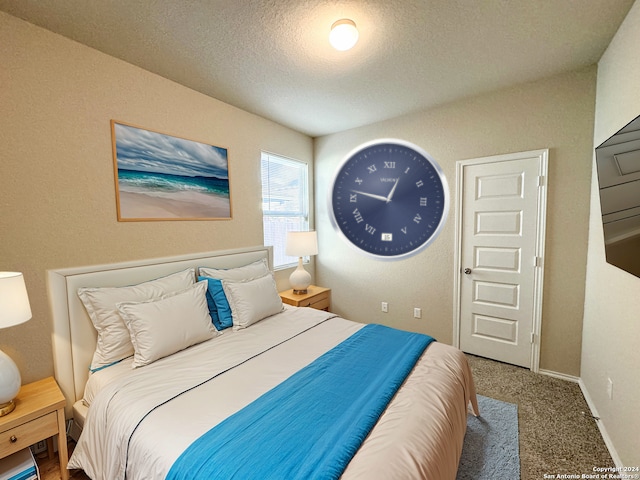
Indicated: 12,47
